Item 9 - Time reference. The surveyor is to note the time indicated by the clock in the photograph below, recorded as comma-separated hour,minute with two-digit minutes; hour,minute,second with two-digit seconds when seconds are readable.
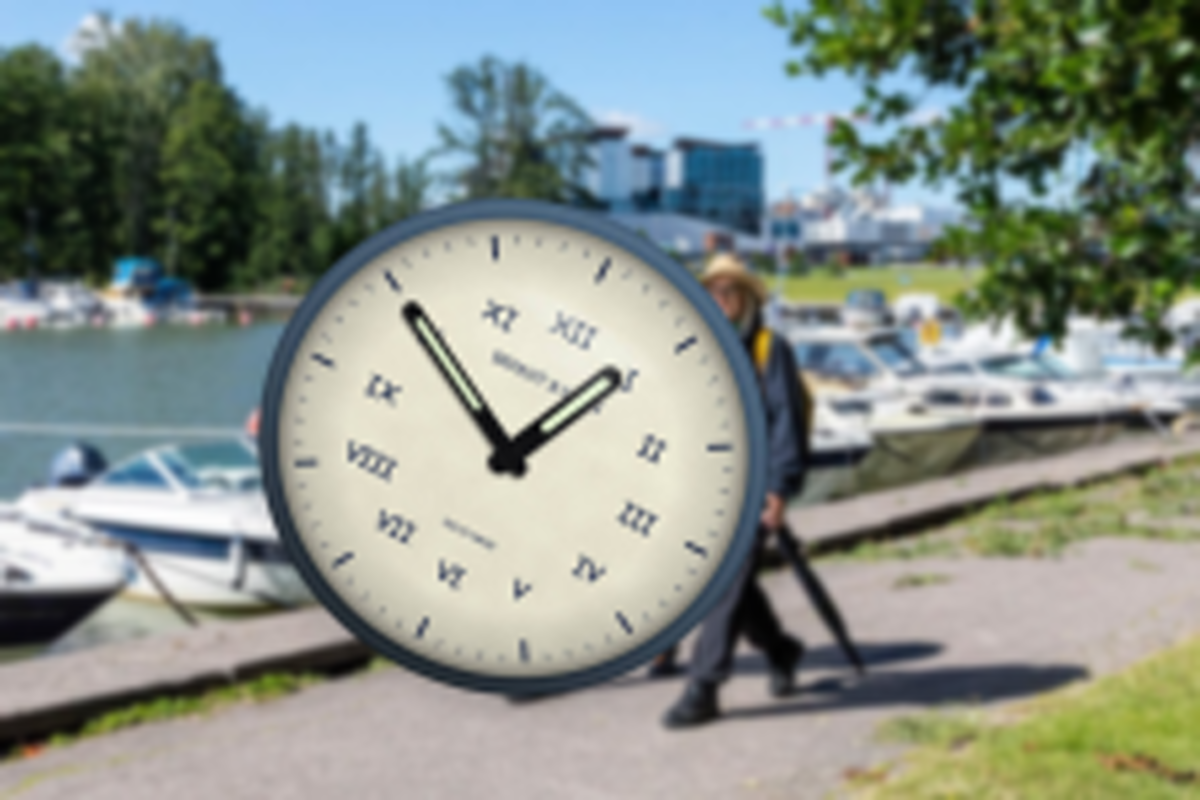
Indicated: 12,50
